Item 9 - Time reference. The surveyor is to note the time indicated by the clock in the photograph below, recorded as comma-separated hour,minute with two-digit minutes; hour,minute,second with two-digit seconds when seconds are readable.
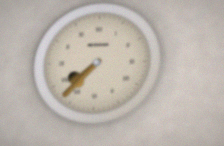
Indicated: 7,37
